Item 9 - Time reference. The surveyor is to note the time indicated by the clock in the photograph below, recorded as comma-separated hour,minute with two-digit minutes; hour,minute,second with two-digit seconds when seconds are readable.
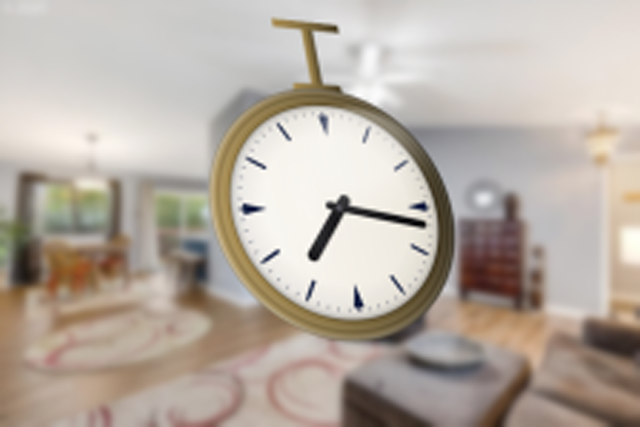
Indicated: 7,17
